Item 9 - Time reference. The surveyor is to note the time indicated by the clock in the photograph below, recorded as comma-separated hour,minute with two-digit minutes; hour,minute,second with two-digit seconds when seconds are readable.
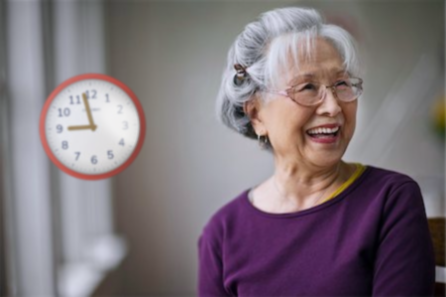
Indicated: 8,58
